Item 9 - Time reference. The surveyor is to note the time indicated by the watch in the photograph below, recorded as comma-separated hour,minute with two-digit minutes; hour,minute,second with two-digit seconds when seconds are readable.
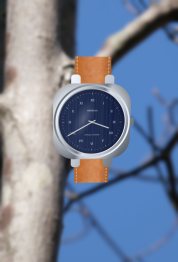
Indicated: 3,40
